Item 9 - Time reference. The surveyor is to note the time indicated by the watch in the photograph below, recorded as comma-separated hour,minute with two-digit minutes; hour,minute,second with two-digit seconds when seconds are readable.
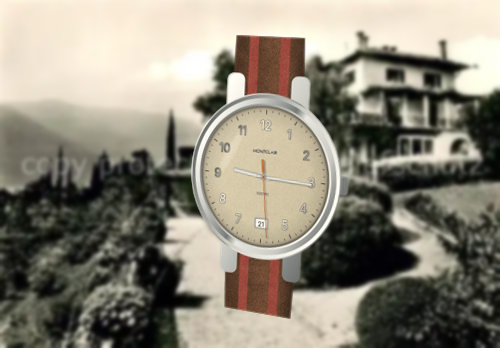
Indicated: 9,15,29
